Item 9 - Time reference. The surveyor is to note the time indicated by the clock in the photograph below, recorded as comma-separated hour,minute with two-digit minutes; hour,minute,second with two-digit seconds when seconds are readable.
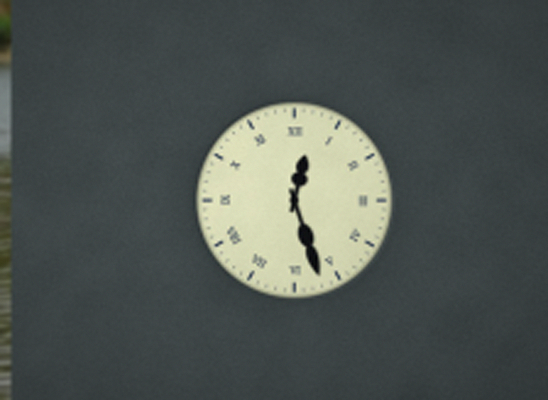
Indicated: 12,27
